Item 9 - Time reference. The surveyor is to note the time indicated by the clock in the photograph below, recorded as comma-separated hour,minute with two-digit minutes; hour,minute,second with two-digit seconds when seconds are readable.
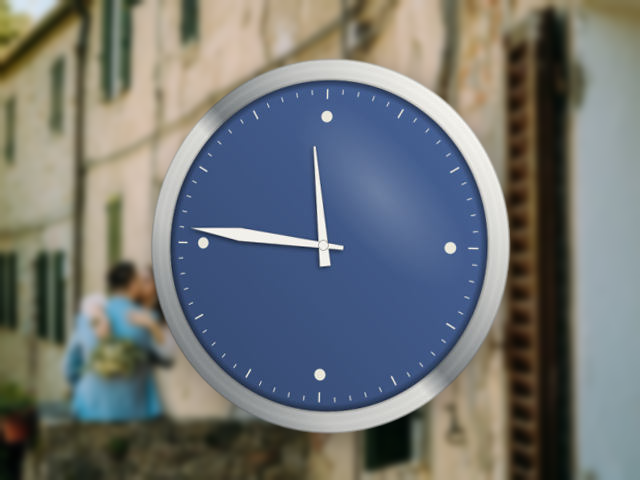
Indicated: 11,46
